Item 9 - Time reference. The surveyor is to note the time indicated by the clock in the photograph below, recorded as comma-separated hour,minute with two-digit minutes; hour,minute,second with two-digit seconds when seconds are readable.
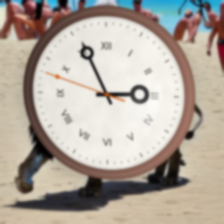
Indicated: 2,55,48
